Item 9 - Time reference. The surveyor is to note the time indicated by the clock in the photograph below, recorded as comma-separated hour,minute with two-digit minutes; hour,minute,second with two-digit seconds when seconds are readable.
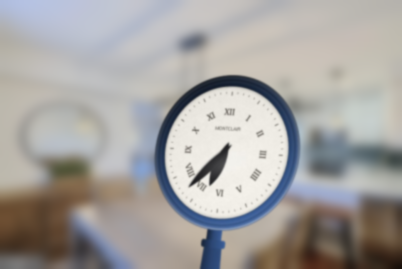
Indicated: 6,37
